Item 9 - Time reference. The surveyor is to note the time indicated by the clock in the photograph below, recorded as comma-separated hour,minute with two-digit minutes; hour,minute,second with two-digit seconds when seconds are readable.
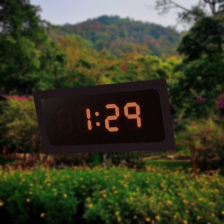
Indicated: 1,29
